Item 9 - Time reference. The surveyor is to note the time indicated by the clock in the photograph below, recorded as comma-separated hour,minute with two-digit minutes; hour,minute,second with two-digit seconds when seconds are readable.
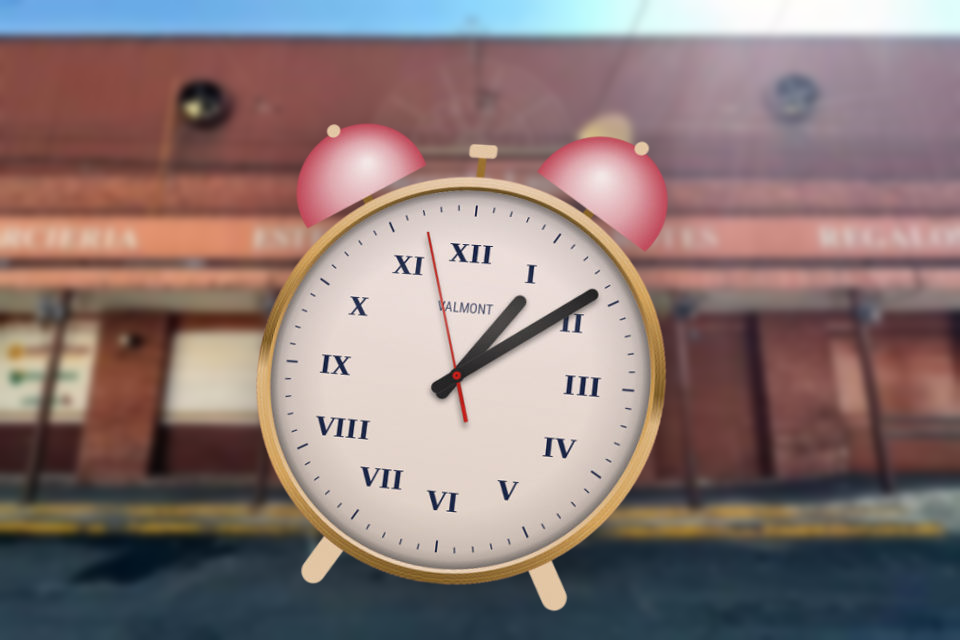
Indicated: 1,08,57
